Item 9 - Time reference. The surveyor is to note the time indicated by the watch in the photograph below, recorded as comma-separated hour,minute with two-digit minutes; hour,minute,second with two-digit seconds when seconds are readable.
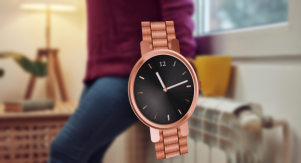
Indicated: 11,13
